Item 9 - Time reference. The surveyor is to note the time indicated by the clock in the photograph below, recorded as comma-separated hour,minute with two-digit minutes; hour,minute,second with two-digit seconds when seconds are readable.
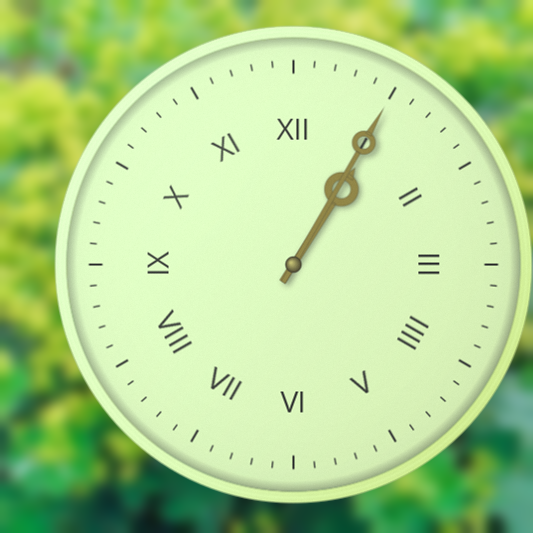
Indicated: 1,05
